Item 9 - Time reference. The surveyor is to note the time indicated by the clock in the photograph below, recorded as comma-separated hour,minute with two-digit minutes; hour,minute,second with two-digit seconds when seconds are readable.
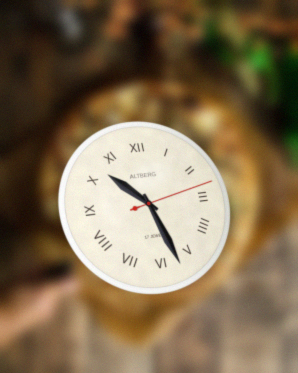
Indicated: 10,27,13
